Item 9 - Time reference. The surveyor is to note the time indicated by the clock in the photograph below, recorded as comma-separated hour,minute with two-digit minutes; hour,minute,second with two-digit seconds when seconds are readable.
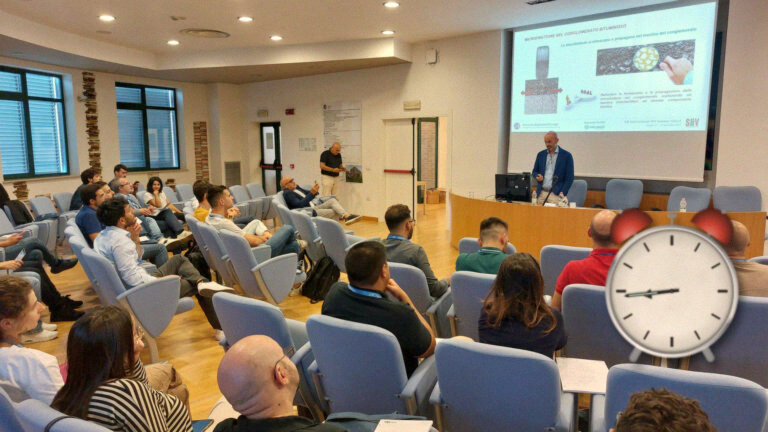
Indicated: 8,44
